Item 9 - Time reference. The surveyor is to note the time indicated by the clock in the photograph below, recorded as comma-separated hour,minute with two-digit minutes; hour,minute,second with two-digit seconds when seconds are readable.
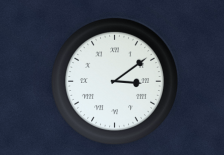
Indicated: 3,09
